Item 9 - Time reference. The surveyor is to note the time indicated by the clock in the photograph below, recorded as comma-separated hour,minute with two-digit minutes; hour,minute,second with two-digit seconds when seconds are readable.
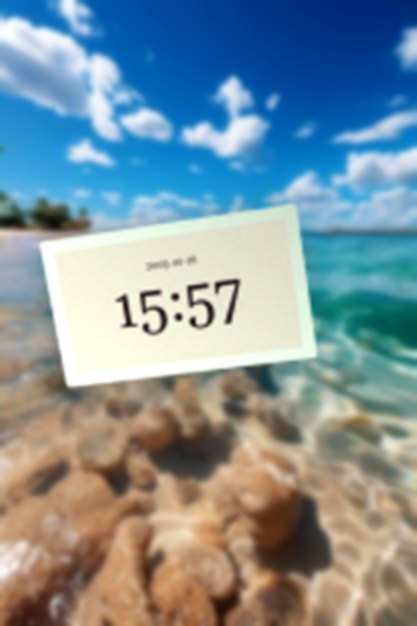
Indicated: 15,57
